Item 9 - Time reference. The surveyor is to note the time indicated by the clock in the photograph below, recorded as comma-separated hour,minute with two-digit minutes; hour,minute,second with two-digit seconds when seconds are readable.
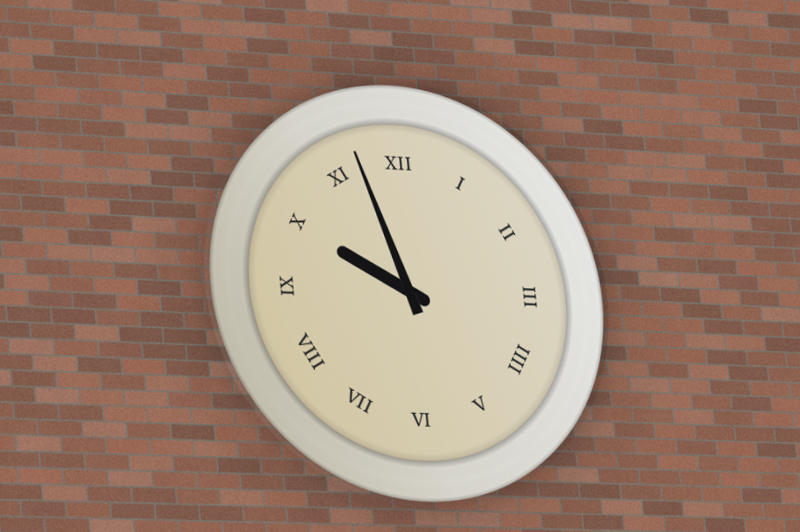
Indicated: 9,57
